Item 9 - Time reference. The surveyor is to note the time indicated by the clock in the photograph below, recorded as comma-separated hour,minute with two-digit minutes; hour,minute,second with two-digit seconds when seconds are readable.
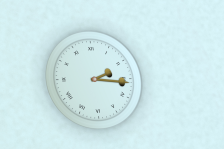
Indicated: 2,16
